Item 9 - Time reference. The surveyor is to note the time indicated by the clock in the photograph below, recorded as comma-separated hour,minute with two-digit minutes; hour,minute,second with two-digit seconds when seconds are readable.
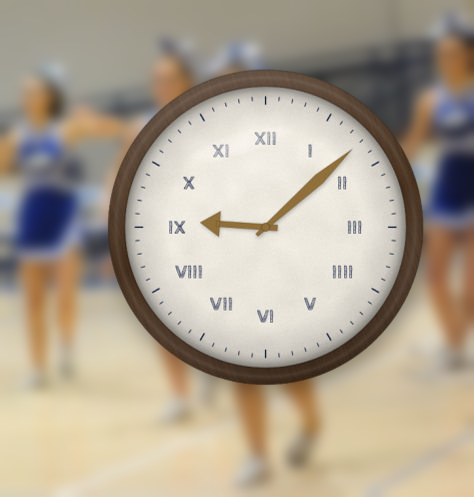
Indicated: 9,08
